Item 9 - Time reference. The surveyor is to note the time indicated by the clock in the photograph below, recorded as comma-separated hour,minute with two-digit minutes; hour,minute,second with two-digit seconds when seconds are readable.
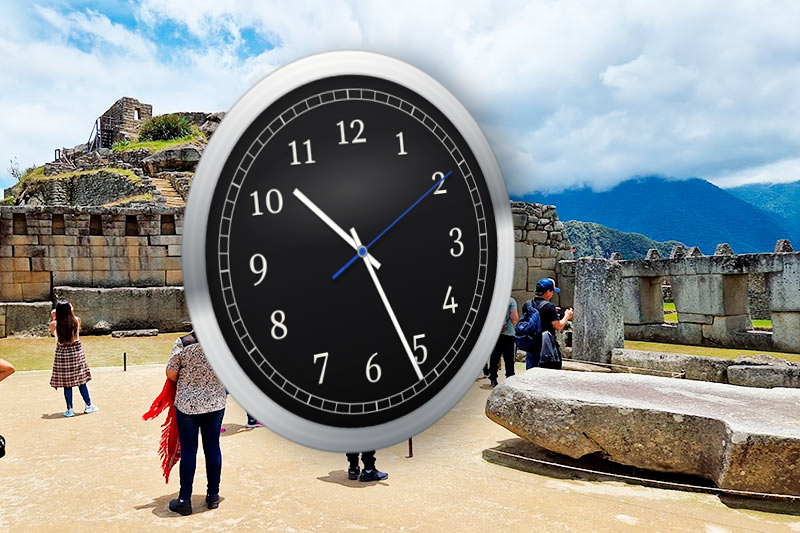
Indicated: 10,26,10
